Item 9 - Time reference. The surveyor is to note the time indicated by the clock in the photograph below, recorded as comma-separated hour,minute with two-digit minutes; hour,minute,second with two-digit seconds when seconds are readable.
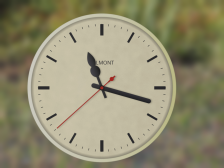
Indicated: 11,17,38
